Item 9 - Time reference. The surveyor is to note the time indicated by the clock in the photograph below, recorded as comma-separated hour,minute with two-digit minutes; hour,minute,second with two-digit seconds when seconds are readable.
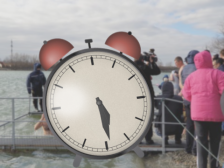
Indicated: 5,29
